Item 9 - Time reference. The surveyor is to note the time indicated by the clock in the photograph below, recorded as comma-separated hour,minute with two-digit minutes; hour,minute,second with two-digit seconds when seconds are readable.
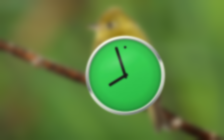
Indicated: 7,57
